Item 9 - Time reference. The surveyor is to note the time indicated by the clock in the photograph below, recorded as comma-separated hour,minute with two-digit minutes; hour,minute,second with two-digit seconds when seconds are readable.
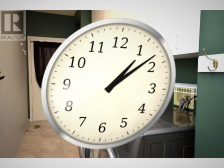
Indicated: 1,08
